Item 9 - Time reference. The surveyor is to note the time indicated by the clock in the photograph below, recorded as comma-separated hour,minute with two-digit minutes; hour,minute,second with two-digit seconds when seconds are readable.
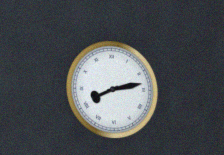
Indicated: 8,13
